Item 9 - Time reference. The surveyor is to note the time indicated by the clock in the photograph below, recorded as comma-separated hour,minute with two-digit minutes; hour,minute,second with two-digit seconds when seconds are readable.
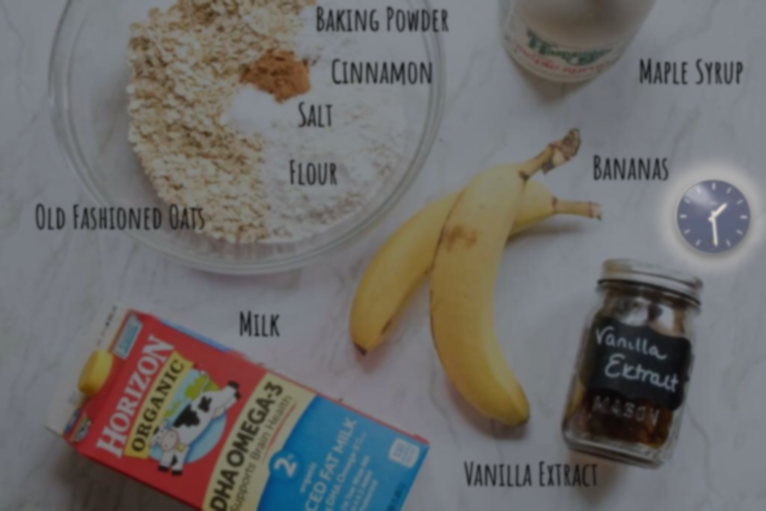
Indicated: 1,29
